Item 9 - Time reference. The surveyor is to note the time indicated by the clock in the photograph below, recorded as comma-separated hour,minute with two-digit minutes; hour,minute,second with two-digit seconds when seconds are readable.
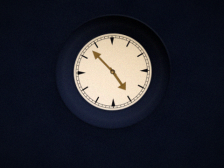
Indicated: 4,53
